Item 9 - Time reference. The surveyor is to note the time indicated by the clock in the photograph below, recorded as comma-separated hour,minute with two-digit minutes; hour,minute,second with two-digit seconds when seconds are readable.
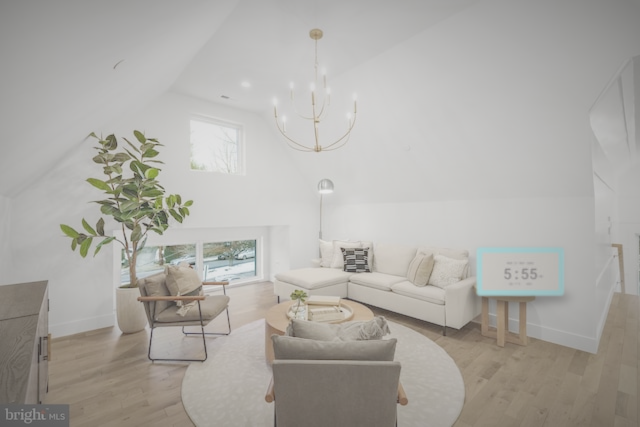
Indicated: 5,55
